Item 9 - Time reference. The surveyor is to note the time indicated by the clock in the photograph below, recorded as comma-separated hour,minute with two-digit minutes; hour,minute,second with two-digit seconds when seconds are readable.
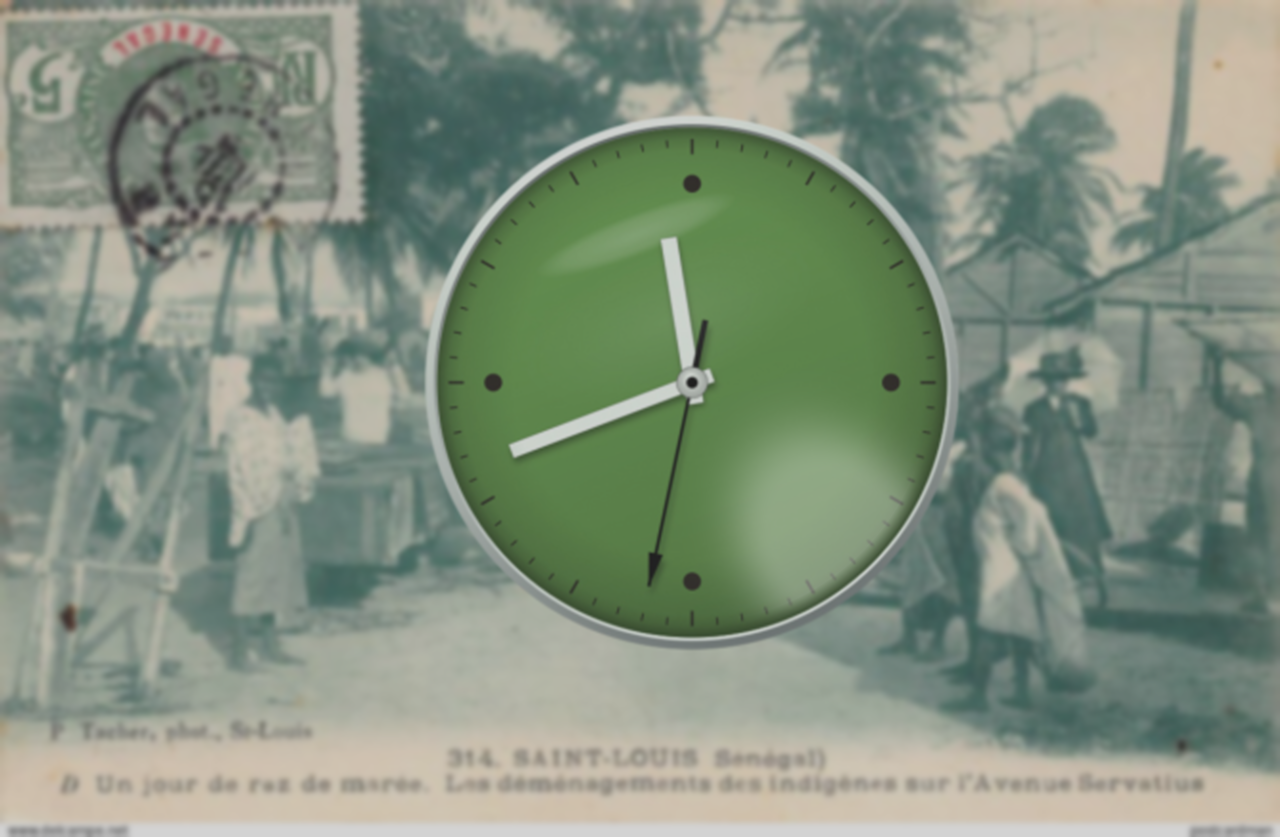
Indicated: 11,41,32
